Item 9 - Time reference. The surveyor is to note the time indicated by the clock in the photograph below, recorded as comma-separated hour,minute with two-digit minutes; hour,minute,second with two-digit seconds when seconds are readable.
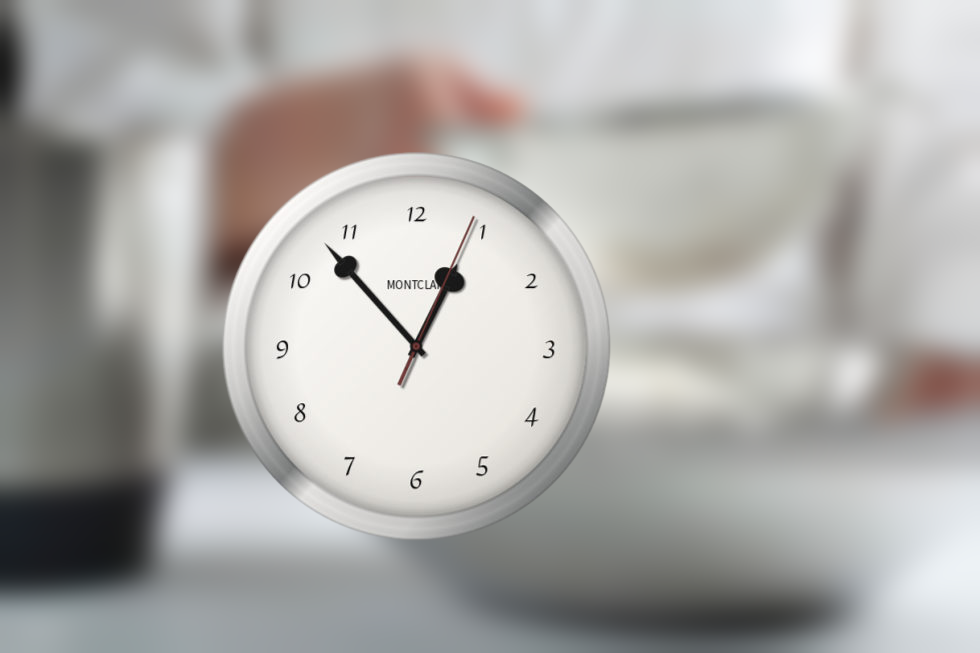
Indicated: 12,53,04
